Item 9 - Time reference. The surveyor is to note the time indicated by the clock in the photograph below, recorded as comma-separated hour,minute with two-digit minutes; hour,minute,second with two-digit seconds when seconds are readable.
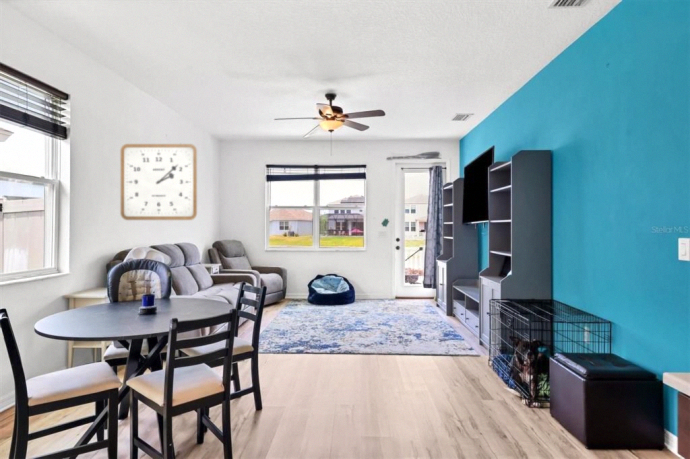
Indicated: 2,08
